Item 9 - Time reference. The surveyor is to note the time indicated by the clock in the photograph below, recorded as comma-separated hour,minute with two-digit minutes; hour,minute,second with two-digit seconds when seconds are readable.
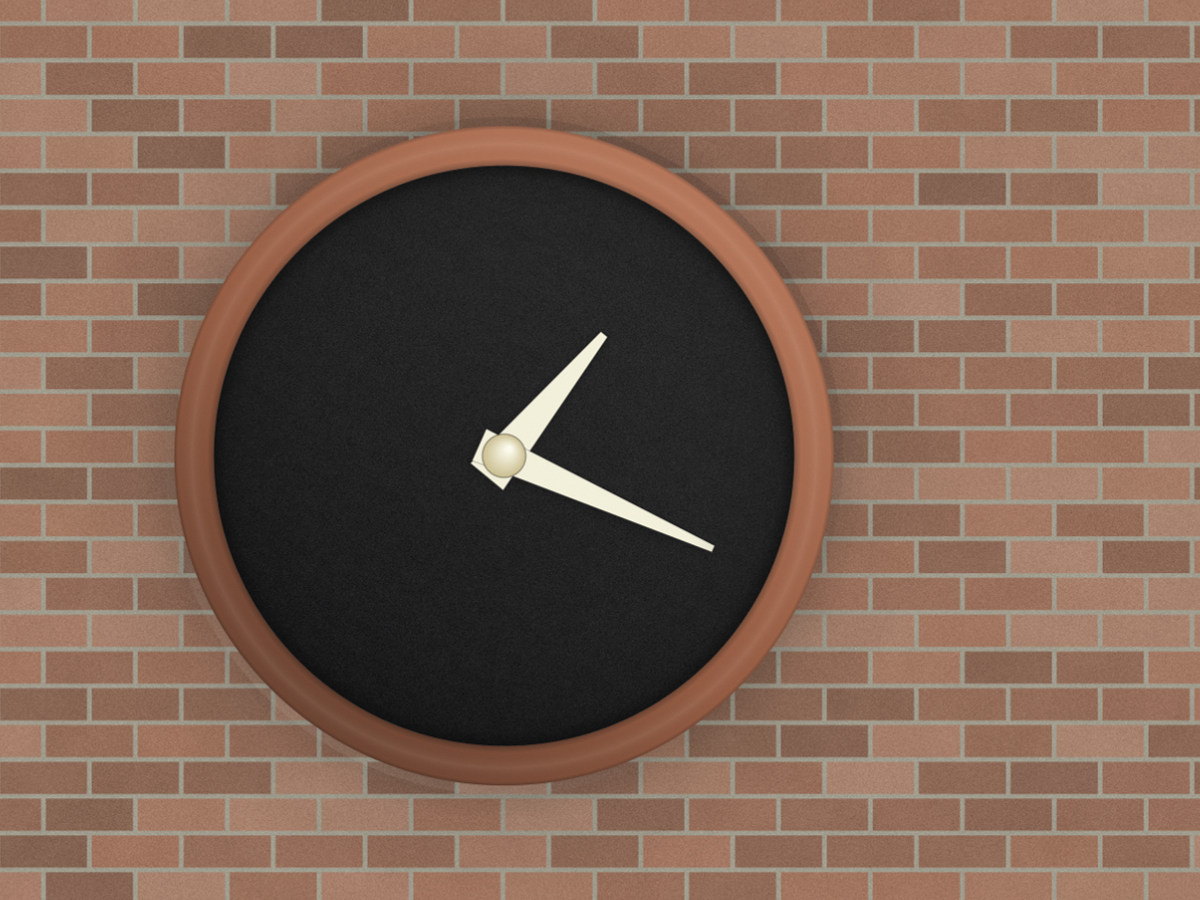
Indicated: 1,19
